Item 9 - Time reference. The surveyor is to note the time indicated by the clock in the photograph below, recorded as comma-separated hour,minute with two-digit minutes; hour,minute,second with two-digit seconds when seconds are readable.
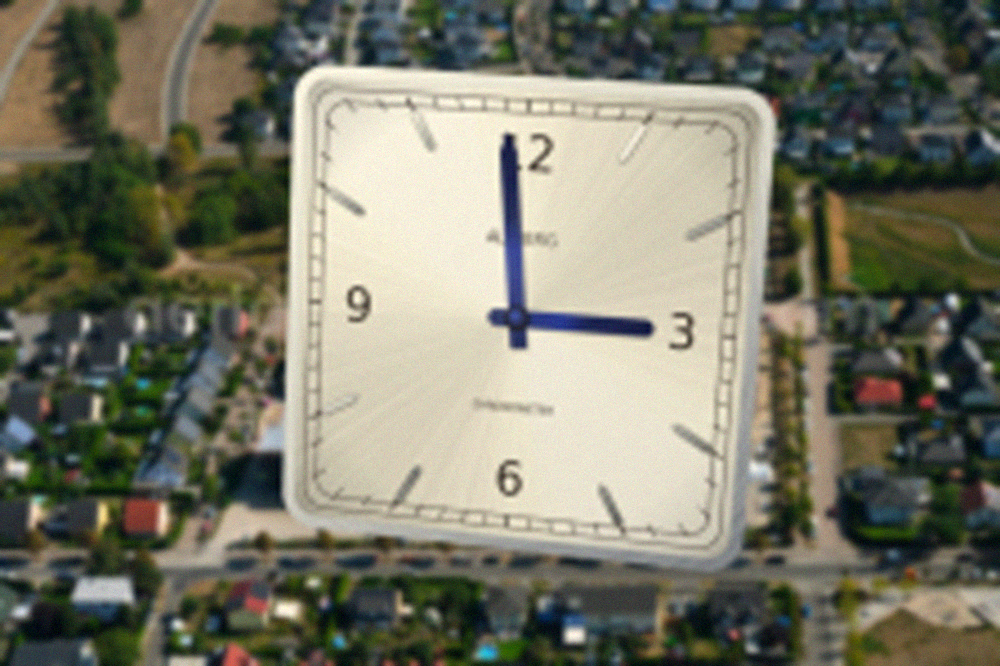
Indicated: 2,59
